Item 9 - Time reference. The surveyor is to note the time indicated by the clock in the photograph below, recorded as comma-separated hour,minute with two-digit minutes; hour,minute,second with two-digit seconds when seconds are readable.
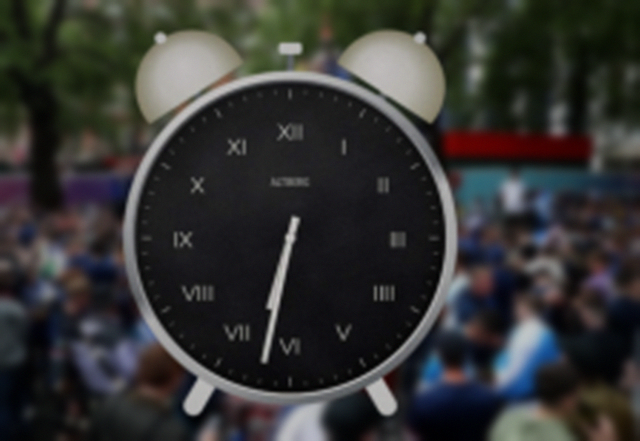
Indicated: 6,32
